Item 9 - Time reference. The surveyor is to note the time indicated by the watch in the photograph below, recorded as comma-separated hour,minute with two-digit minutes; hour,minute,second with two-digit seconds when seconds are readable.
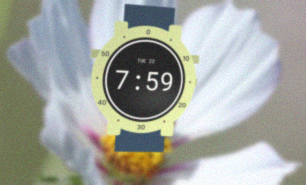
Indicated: 7,59
